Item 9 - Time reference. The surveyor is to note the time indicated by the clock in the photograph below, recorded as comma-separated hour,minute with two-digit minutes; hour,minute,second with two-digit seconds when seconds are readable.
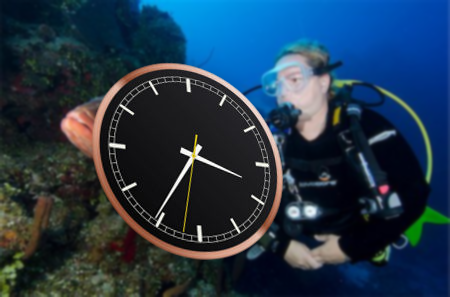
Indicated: 3,35,32
